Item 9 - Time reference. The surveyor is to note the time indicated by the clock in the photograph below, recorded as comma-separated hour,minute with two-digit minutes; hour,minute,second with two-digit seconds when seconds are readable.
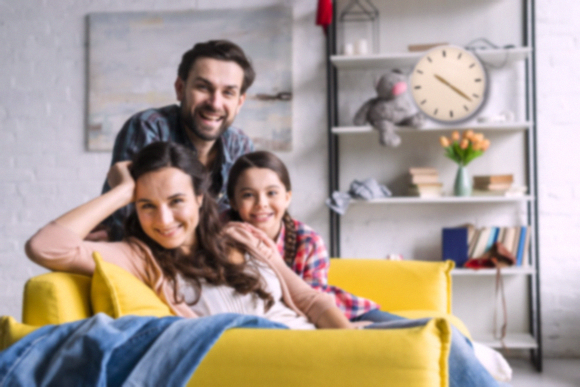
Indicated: 10,22
